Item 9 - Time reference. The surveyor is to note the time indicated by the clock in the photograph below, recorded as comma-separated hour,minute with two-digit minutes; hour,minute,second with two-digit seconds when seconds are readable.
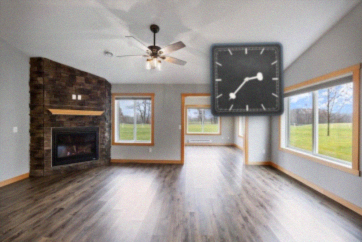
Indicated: 2,37
